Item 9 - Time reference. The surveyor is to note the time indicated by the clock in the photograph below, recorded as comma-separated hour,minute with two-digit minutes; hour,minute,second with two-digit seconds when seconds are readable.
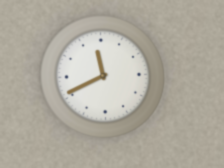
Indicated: 11,41
